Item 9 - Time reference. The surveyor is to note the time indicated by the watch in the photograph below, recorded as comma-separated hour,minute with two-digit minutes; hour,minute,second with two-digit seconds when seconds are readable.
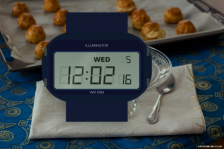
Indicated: 12,02,16
